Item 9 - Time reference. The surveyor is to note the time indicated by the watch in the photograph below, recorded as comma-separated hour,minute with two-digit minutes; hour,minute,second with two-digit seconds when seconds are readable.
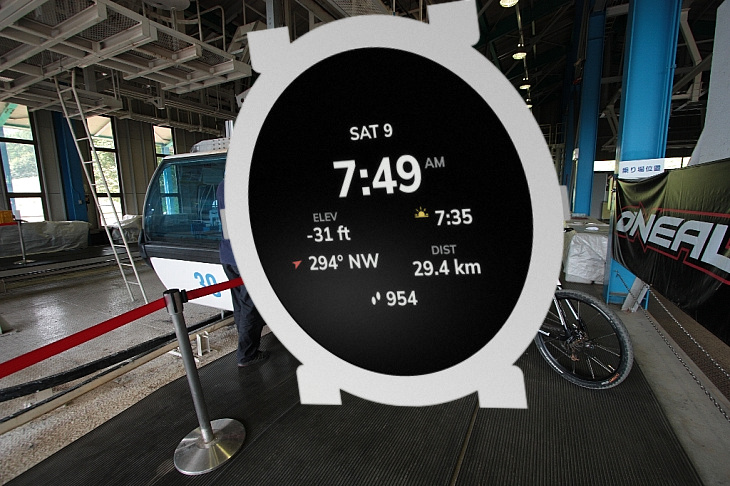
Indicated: 7,49
